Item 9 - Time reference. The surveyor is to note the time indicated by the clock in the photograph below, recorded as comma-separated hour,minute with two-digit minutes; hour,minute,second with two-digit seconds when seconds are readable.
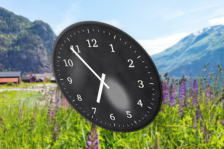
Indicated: 6,54
